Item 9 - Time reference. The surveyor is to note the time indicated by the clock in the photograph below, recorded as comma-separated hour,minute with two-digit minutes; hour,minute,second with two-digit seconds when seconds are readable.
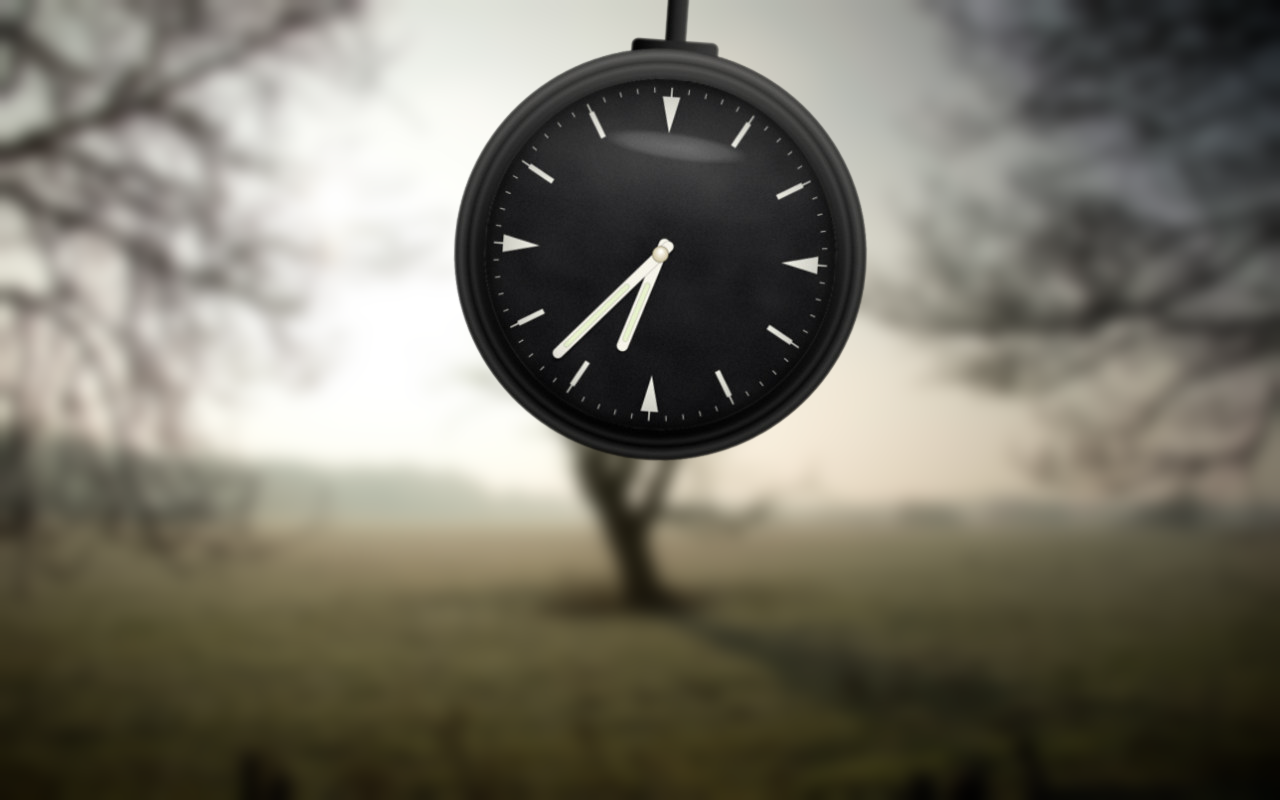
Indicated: 6,37
